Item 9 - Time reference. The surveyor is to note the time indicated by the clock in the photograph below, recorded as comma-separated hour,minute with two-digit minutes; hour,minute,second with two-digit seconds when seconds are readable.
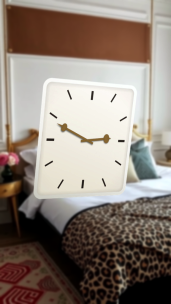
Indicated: 2,49
